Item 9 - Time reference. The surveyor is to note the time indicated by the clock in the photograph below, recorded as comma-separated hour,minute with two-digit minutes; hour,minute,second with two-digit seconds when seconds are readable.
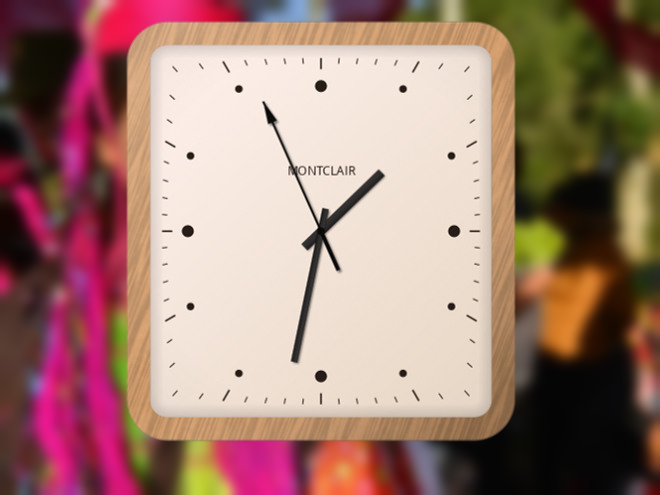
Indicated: 1,31,56
